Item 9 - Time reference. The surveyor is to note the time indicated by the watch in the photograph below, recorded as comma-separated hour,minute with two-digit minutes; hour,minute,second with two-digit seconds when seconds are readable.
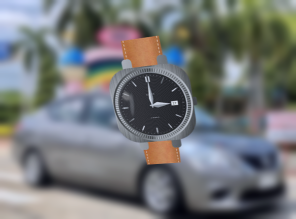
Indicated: 3,00
